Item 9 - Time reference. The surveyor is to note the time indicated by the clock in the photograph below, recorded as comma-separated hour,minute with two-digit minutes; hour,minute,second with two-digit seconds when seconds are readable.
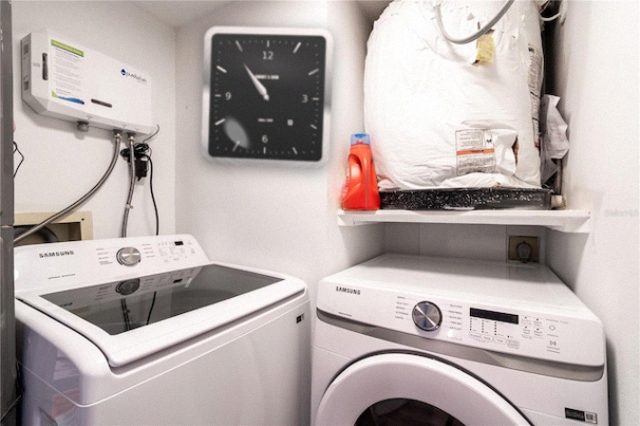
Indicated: 10,54
